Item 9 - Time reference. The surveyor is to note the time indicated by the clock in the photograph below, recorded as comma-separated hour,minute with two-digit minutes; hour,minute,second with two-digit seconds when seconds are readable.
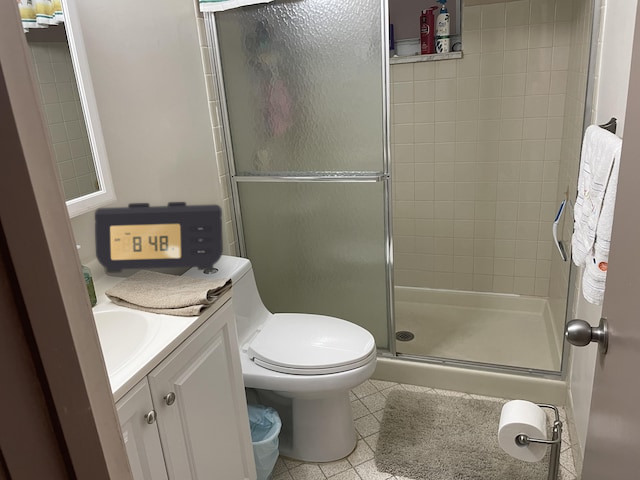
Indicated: 8,48
